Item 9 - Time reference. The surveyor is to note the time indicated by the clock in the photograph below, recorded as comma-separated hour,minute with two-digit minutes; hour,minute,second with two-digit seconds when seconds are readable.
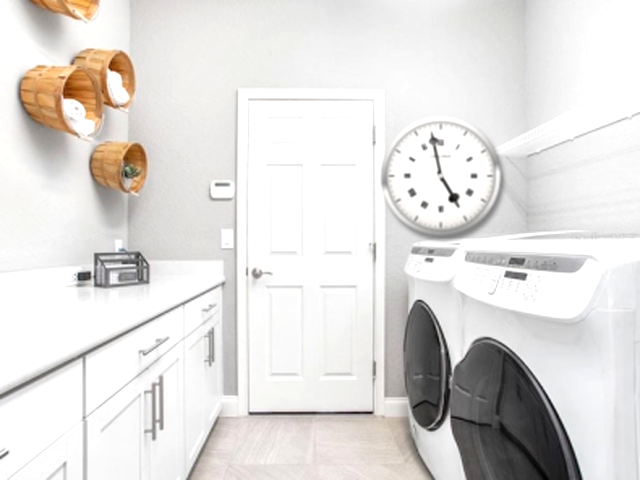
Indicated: 4,58
